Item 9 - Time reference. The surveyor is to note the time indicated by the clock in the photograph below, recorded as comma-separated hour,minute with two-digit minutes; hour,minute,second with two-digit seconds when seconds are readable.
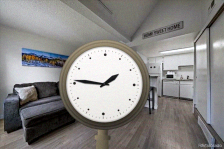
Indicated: 1,46
